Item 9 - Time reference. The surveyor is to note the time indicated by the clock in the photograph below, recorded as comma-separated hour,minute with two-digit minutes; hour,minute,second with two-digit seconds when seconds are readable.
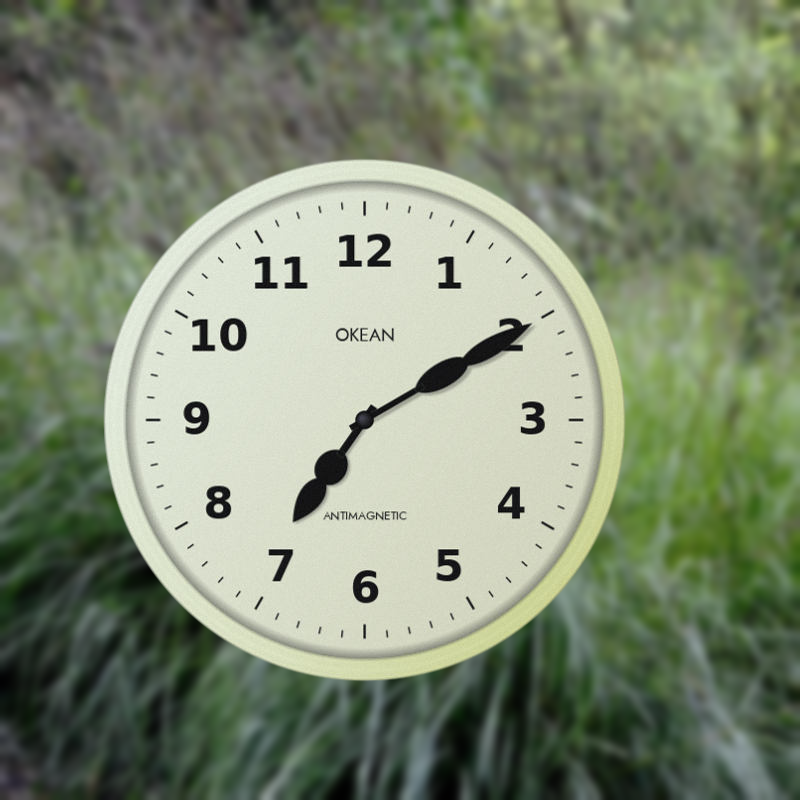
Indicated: 7,10
